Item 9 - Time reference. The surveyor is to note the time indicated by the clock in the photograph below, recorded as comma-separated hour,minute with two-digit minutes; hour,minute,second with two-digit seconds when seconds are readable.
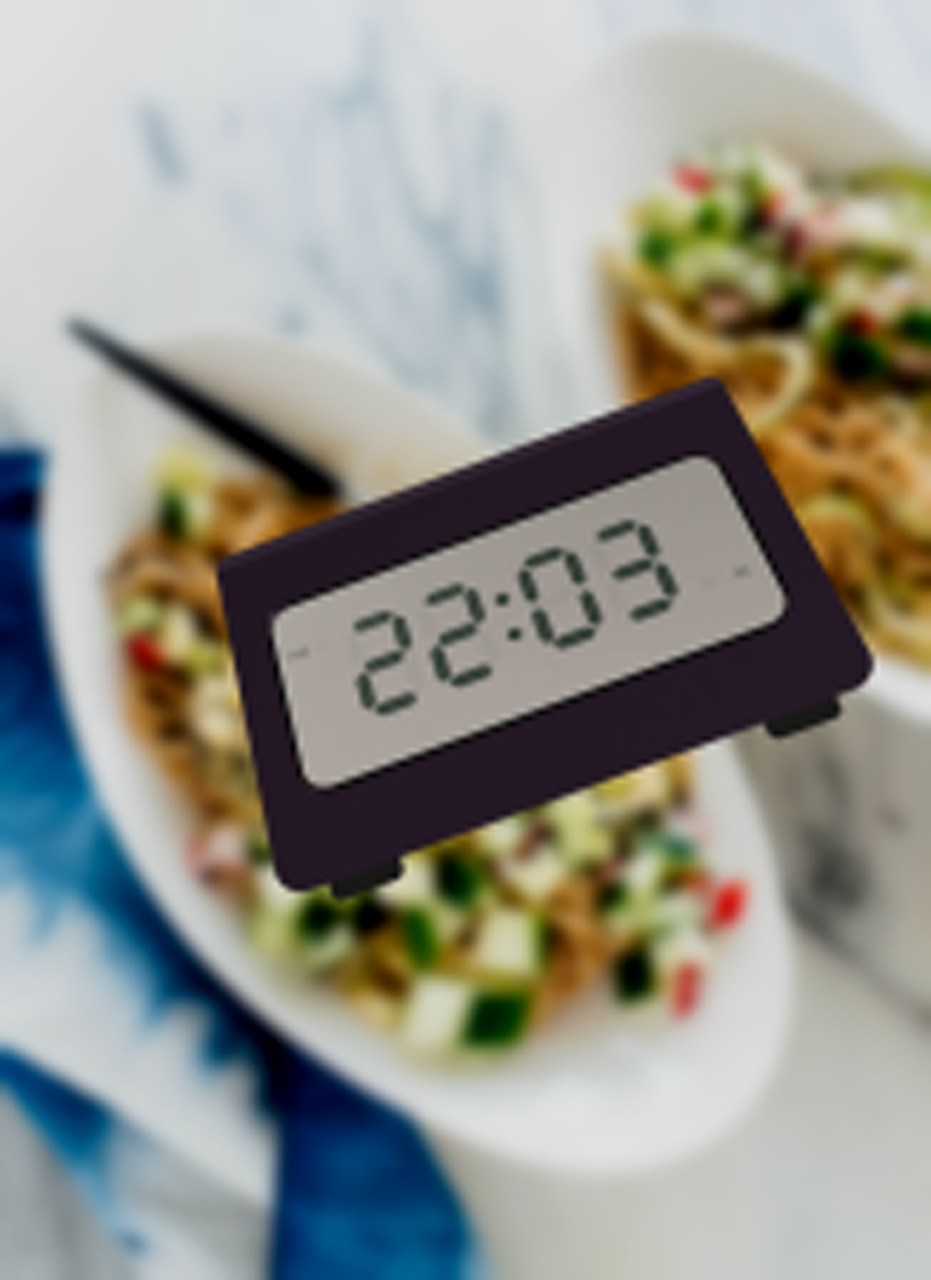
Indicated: 22,03
